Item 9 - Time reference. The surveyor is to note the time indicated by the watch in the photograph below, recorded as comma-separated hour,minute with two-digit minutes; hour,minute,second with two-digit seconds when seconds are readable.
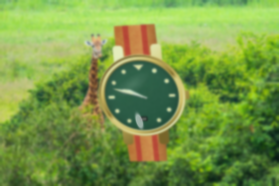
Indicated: 9,48
